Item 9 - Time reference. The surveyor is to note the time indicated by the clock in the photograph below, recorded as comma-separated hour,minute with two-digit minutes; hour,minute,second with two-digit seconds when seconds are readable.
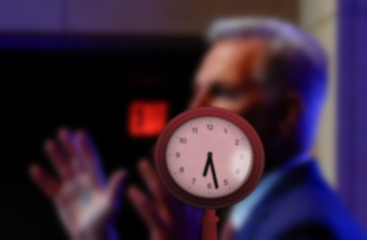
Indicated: 6,28
